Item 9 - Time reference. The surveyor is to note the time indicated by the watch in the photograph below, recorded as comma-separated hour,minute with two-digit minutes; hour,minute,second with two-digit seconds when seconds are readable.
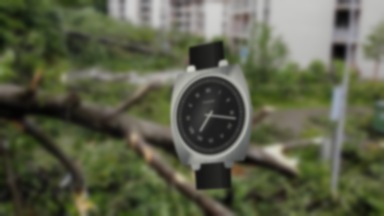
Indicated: 7,17
